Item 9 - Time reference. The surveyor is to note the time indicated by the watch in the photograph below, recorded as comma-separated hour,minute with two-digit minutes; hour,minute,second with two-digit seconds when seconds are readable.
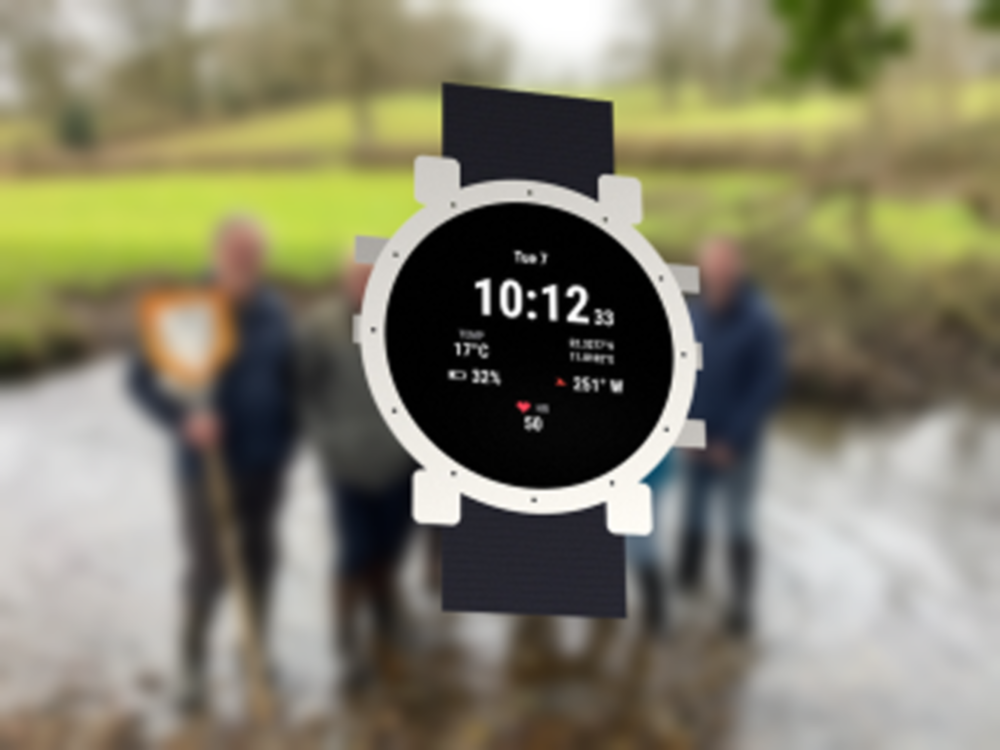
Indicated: 10,12
